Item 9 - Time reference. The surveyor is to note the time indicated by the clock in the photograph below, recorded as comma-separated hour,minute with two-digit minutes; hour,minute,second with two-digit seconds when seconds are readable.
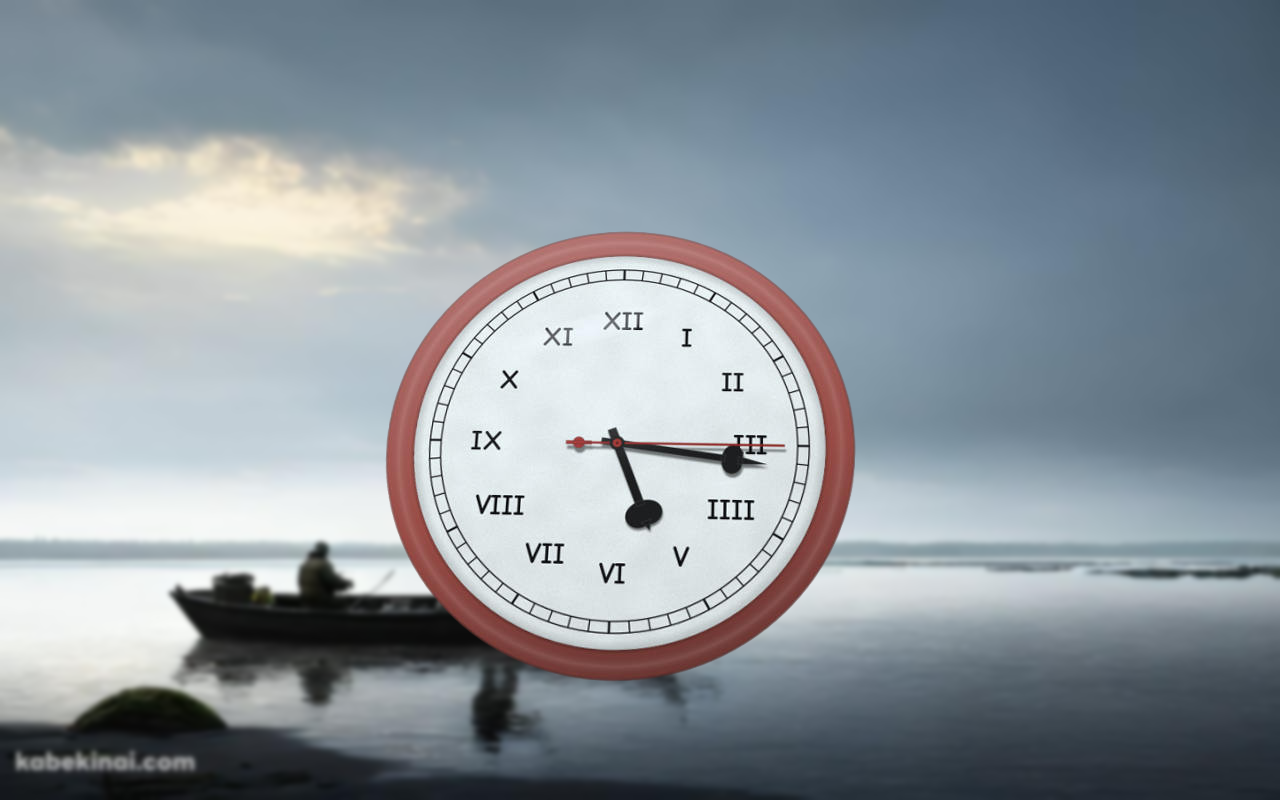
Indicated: 5,16,15
